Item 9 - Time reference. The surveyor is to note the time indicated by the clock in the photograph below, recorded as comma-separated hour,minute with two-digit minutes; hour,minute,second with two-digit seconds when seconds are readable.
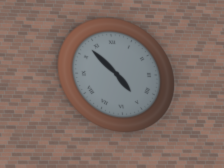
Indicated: 4,53
